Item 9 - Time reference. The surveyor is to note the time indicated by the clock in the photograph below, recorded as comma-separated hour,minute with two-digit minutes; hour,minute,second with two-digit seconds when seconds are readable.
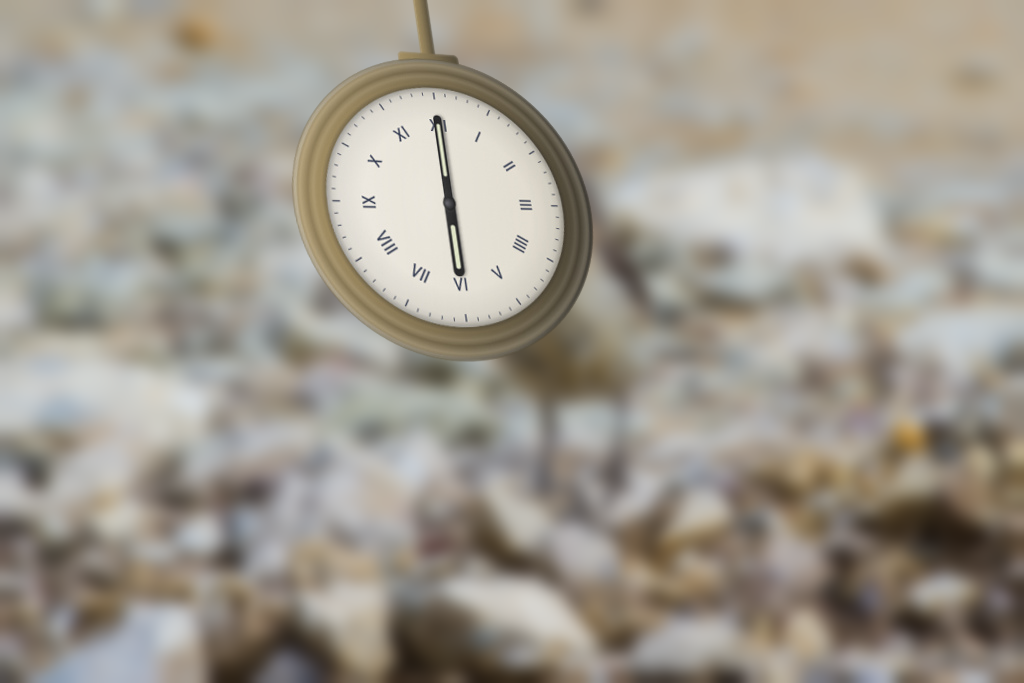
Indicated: 6,00
